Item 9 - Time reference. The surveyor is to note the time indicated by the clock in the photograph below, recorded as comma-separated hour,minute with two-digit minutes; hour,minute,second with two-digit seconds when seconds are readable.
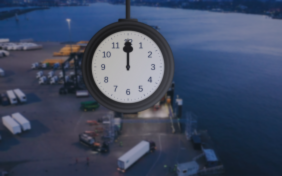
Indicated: 12,00
